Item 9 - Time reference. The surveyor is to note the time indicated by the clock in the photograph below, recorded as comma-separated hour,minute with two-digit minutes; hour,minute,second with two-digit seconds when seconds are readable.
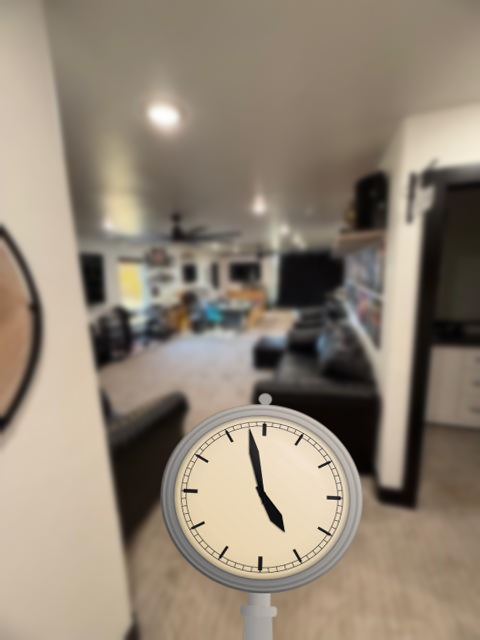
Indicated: 4,58
